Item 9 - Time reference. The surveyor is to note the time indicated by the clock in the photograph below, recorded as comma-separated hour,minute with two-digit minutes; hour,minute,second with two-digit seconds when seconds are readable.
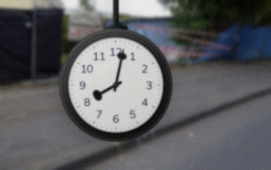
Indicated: 8,02
